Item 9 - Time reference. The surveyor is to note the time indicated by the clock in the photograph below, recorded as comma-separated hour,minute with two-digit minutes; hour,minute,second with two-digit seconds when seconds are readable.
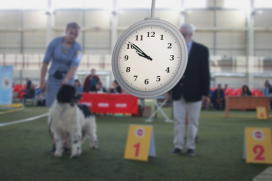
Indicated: 9,51
